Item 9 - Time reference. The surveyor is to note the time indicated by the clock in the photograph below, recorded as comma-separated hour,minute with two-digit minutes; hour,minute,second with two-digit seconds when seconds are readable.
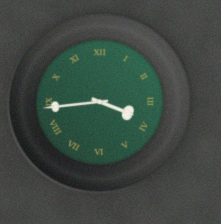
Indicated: 3,44
